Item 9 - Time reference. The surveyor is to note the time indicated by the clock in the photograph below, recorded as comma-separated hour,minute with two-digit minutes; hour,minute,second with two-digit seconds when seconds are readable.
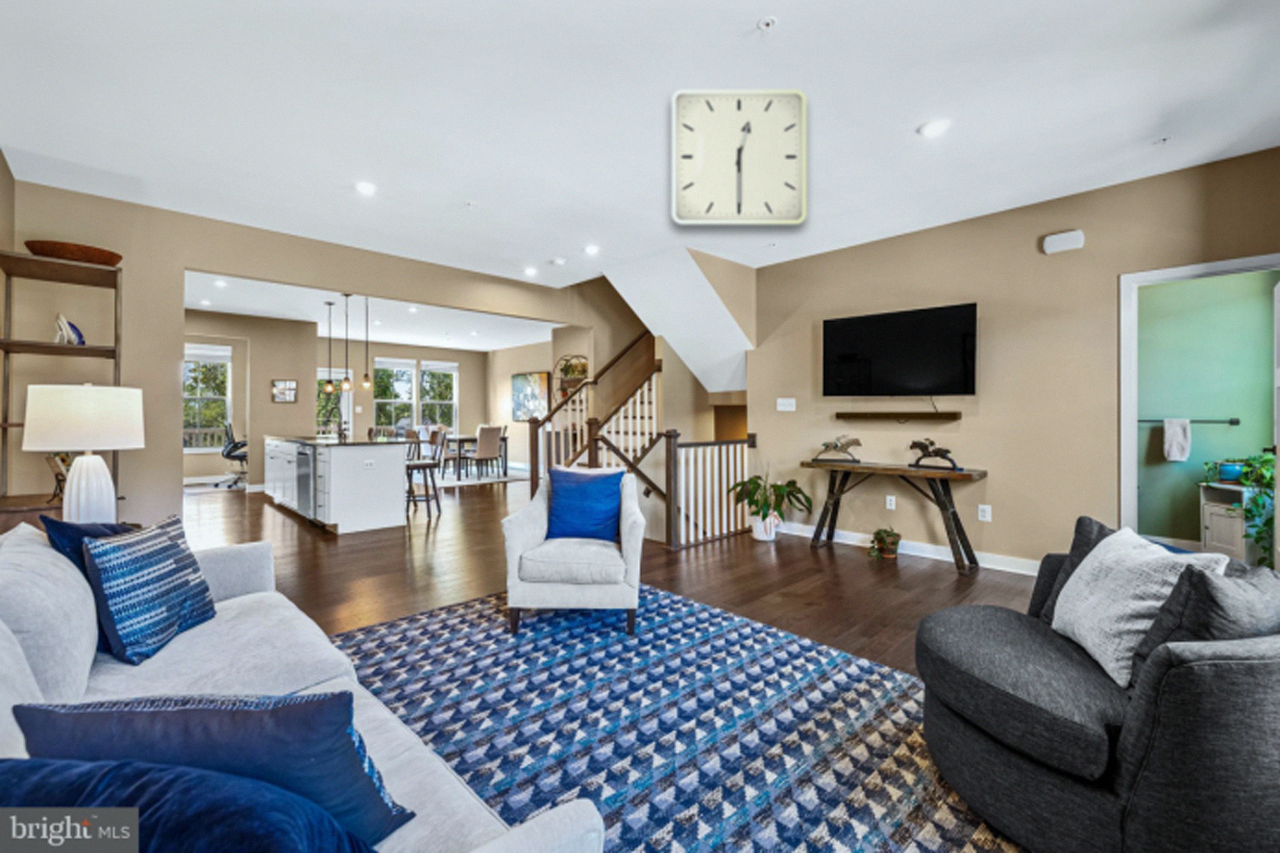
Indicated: 12,30
